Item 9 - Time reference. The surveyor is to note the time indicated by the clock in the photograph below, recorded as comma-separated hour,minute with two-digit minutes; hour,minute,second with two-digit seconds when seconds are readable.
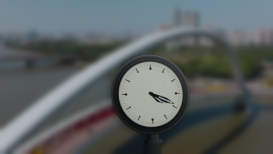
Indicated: 4,19
